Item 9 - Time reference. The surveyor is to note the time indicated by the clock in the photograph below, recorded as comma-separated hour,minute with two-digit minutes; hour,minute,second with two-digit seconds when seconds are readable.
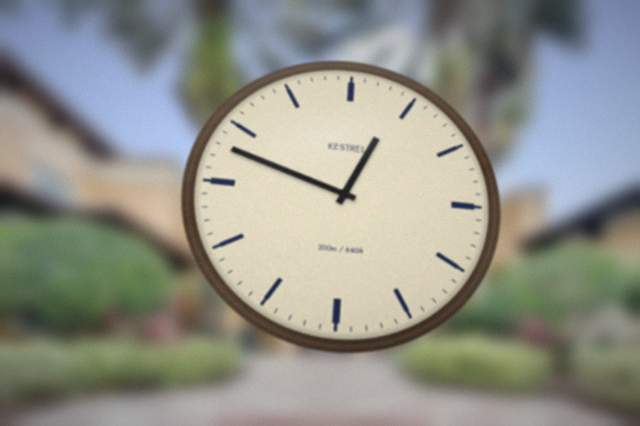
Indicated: 12,48
